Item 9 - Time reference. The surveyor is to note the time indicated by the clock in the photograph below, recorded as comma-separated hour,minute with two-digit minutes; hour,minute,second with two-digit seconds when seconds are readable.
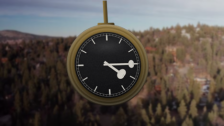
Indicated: 4,15
